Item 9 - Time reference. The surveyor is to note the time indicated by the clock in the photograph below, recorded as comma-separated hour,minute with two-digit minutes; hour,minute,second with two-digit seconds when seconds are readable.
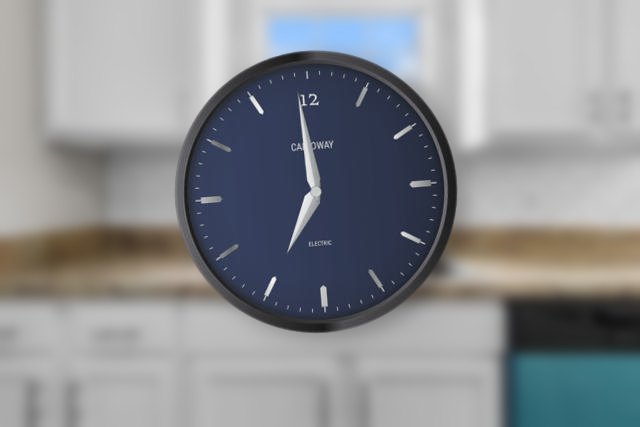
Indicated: 6,59
